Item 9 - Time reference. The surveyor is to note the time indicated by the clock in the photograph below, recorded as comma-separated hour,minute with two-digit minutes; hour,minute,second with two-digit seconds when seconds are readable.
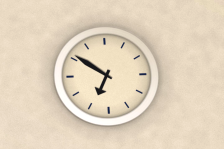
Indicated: 6,51
